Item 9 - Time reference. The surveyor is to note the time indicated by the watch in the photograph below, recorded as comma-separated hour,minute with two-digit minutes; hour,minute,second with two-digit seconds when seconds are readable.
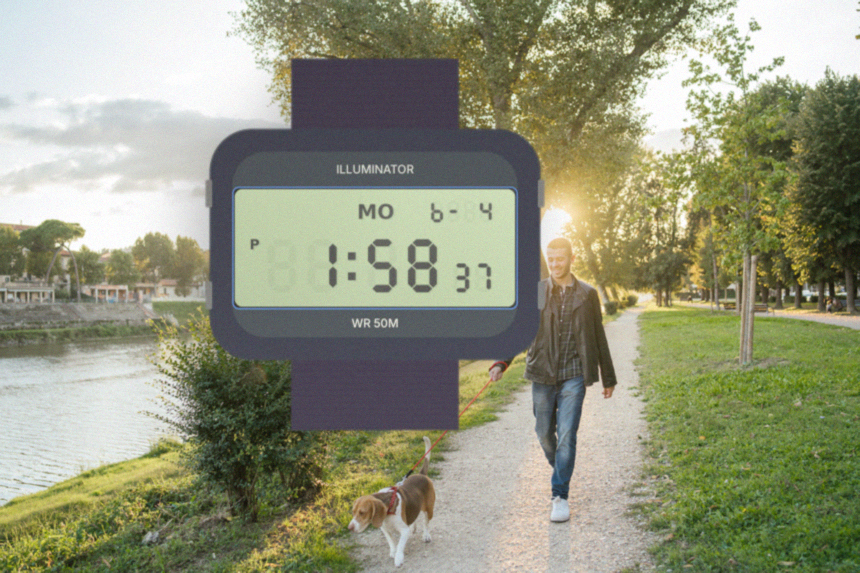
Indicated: 1,58,37
